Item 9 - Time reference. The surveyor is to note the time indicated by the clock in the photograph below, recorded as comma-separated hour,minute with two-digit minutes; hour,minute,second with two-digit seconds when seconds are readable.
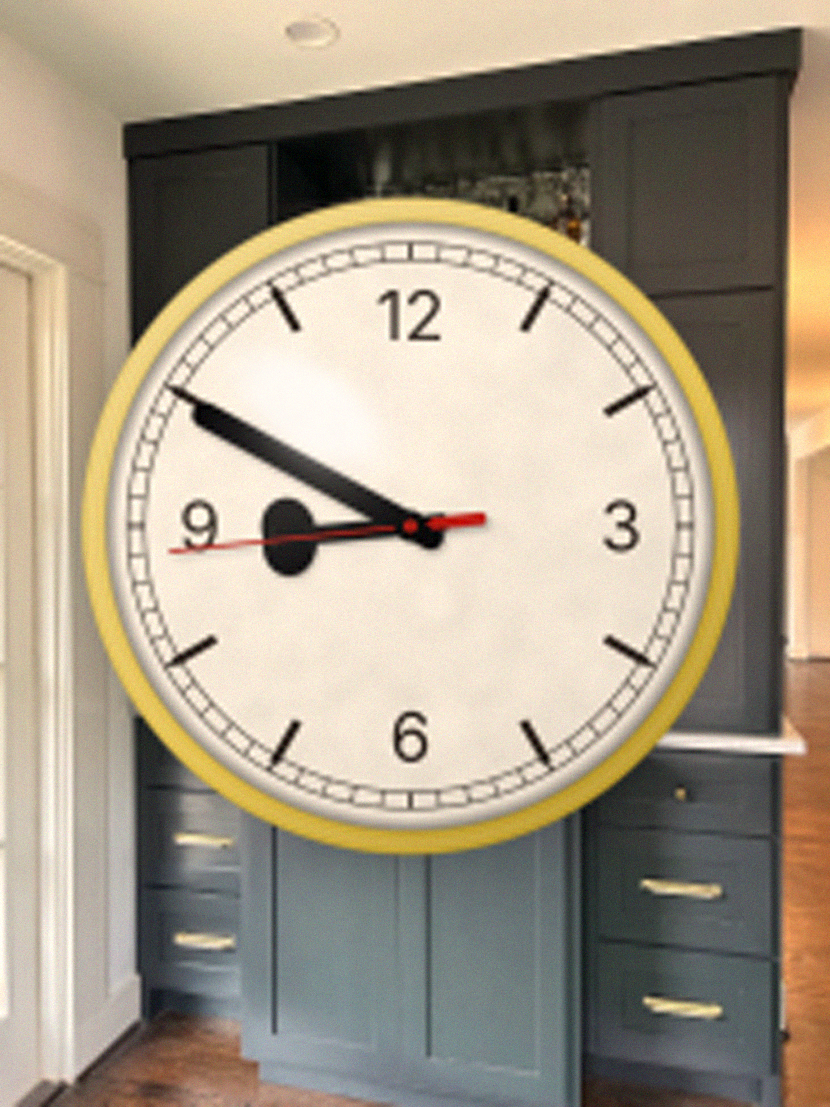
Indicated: 8,49,44
